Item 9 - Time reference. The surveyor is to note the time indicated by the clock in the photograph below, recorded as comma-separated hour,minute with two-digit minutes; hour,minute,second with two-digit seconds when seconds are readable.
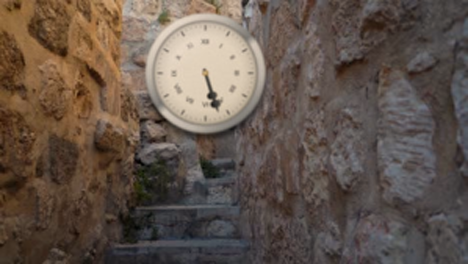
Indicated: 5,27
